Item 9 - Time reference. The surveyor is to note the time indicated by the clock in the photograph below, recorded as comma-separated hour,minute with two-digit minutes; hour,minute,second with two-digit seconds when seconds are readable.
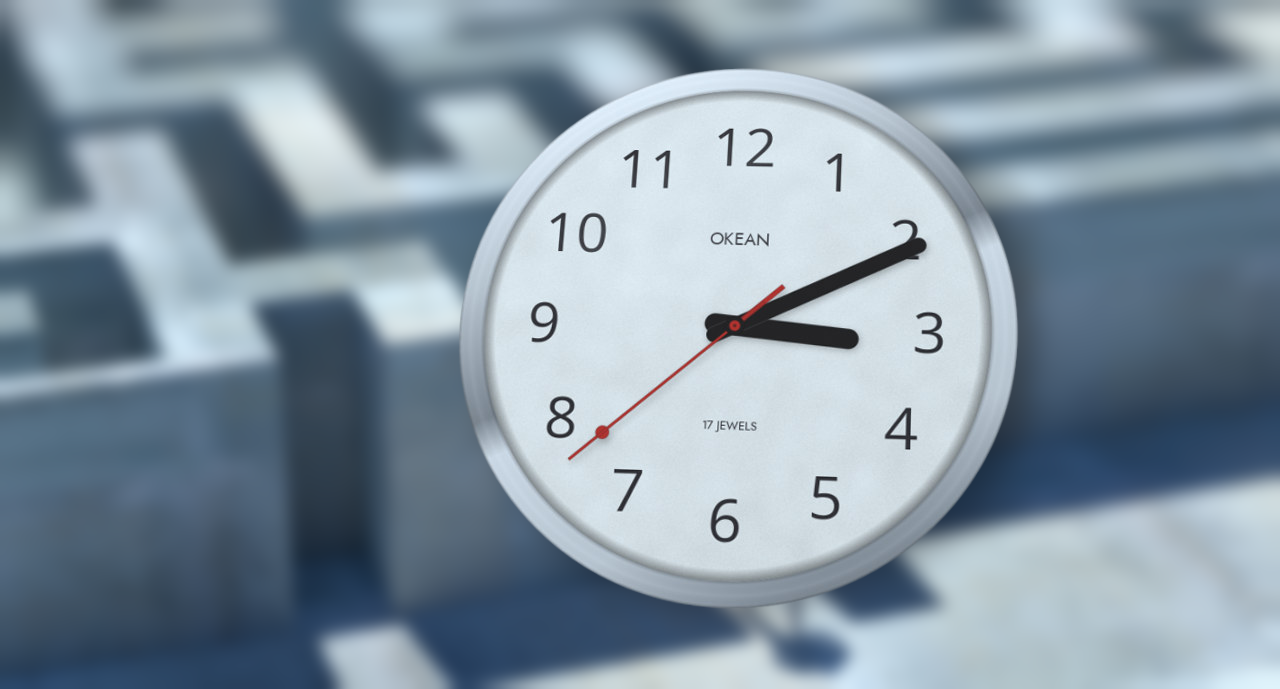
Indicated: 3,10,38
